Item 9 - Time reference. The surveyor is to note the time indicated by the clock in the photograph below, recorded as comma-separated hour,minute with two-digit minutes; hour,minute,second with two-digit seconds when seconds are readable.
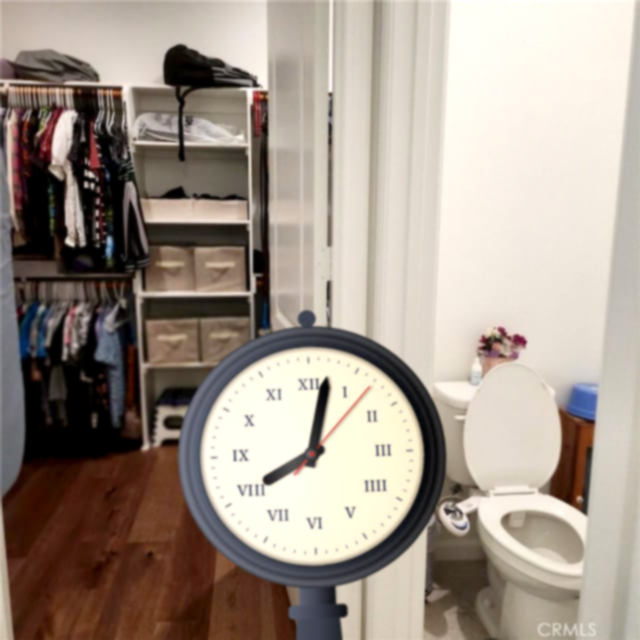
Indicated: 8,02,07
